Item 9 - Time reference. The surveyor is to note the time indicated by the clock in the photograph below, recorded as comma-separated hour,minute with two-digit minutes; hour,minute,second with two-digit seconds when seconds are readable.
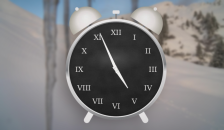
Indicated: 4,56
